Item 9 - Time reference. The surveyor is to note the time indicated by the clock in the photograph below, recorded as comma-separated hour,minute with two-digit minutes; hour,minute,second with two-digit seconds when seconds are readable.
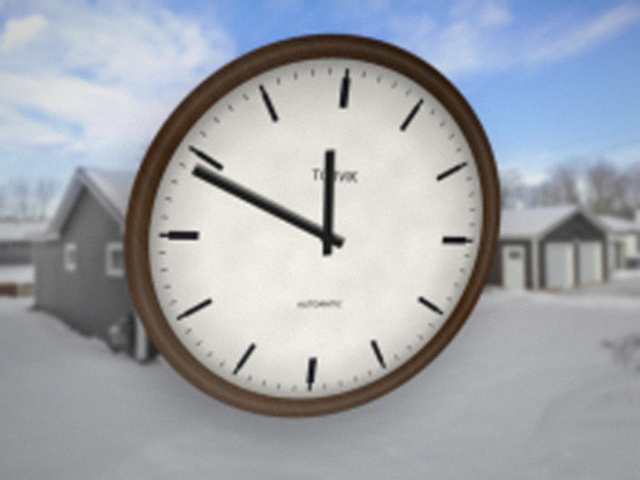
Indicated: 11,49
